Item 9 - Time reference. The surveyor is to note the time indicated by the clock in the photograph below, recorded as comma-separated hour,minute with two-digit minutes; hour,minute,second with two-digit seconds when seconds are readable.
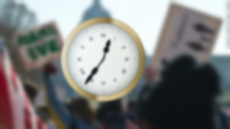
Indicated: 12,36
